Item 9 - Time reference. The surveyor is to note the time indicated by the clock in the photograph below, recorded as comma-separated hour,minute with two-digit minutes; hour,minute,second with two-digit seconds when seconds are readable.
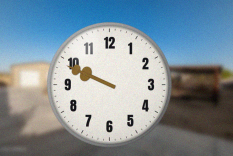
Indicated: 9,49
